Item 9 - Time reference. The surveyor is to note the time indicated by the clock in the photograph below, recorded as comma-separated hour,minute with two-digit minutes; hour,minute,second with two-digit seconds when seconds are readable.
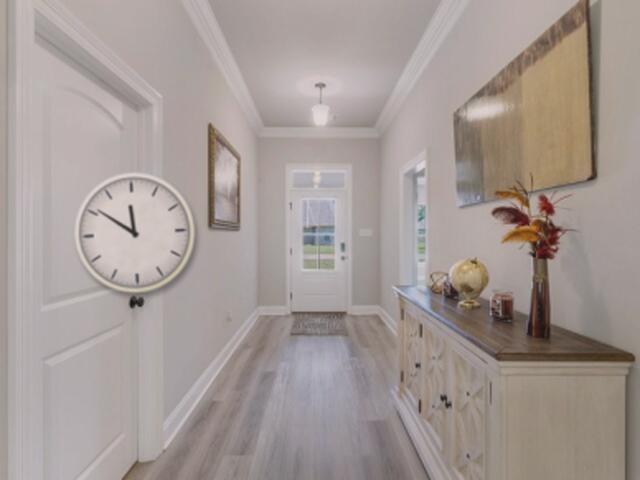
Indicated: 11,51
